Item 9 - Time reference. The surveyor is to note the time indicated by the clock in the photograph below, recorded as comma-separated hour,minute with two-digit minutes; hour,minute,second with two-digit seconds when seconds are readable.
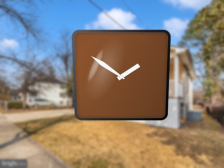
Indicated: 1,51
